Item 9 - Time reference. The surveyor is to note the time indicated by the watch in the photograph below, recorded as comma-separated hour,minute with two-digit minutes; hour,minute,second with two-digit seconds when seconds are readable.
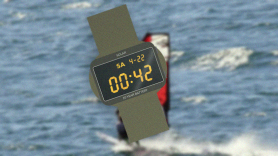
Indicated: 0,42
